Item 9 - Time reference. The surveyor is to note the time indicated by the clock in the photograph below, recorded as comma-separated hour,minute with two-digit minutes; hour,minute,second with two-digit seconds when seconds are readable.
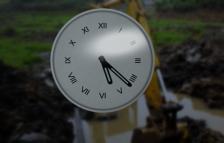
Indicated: 5,22
